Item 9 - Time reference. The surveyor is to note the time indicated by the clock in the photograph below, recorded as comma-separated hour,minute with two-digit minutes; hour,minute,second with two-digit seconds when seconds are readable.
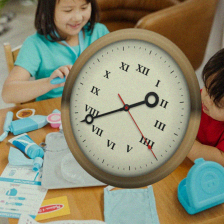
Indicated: 1,38,20
